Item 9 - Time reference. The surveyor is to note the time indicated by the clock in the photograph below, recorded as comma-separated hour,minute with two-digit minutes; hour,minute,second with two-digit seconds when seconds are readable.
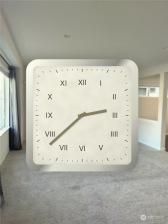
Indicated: 2,38
